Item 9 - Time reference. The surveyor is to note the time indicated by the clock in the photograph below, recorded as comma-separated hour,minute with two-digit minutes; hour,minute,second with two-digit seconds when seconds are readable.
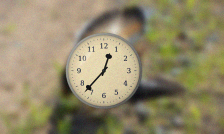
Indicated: 12,37
